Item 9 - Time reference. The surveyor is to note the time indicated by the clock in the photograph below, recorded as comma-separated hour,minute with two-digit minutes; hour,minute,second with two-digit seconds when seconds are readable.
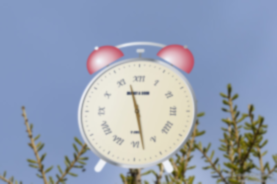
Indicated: 11,28
